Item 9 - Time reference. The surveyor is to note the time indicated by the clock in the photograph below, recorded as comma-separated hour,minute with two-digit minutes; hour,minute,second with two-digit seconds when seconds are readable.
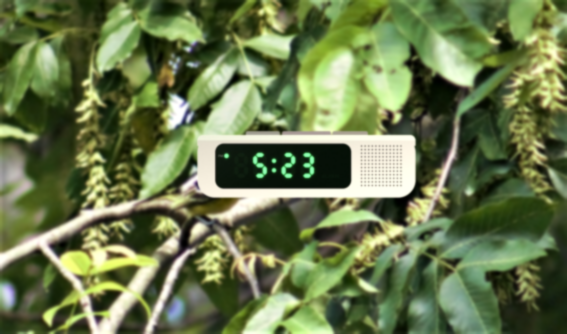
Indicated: 5,23
